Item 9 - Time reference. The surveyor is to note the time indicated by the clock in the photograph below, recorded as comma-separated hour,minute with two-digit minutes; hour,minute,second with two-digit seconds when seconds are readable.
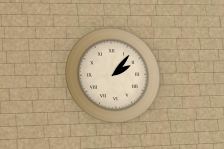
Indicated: 2,07
